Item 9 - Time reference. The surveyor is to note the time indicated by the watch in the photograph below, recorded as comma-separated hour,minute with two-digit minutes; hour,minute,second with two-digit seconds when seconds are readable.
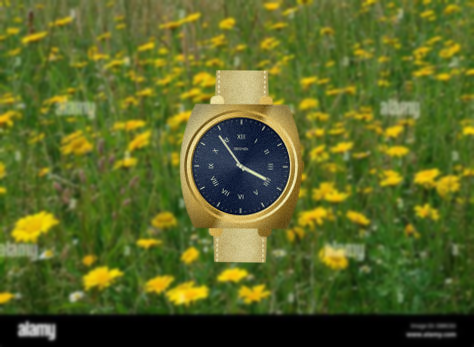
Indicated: 3,54
